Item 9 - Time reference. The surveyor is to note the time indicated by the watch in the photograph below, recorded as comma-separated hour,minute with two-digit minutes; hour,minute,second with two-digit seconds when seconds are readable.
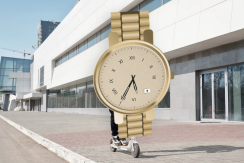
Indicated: 5,35
